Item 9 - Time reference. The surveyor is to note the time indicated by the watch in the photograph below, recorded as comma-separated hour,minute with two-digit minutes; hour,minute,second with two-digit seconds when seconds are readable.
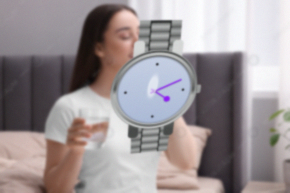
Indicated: 4,11
